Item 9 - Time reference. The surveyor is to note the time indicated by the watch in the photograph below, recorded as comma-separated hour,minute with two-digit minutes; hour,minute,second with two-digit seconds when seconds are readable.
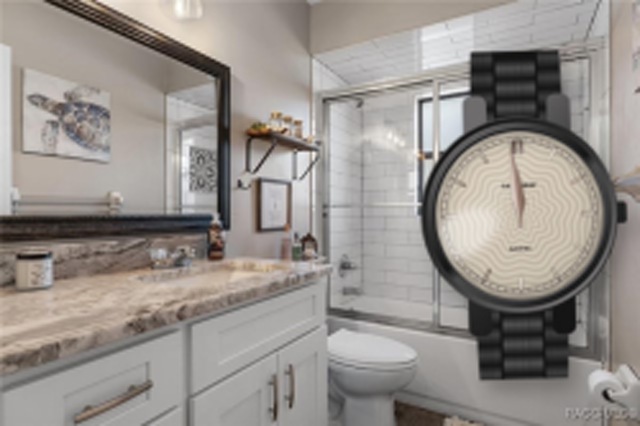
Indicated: 11,59
